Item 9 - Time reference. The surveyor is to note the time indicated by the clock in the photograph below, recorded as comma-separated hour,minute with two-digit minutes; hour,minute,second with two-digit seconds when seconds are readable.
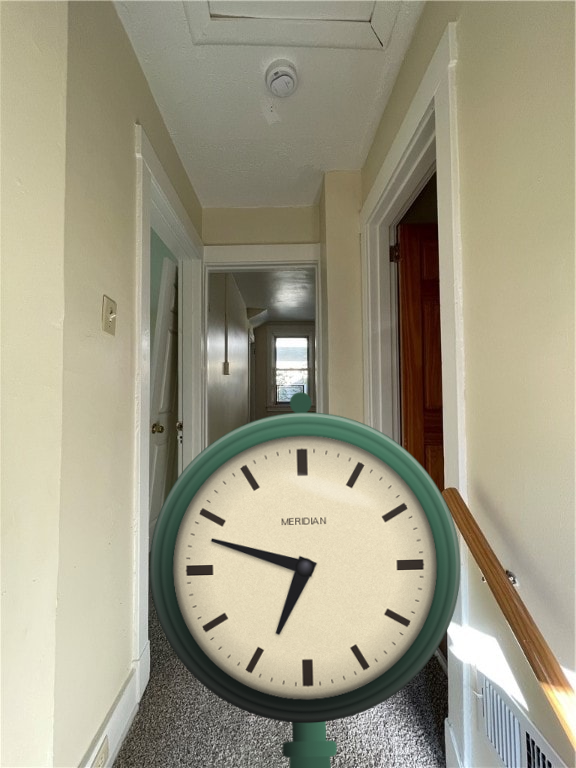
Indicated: 6,48
